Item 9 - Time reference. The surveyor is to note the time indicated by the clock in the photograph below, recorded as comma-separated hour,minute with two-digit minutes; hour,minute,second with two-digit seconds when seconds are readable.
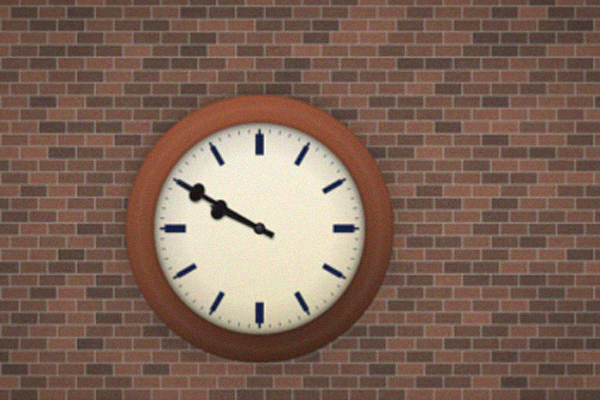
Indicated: 9,50
